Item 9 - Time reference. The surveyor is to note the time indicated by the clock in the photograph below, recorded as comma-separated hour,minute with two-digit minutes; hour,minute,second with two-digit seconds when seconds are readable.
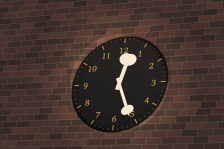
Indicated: 12,26
